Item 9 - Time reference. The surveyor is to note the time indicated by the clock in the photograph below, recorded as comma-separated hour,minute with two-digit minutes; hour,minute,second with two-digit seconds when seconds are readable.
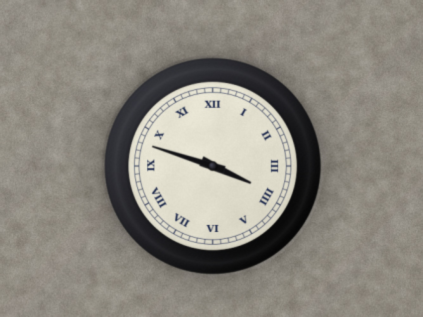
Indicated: 3,48
